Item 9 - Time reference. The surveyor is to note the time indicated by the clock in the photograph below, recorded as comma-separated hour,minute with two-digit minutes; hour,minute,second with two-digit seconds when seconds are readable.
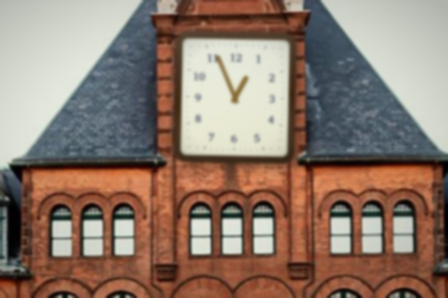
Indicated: 12,56
